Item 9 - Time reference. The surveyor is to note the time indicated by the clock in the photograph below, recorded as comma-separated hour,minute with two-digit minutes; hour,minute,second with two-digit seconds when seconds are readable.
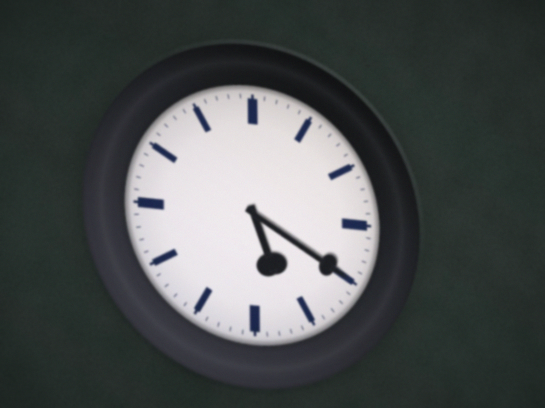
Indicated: 5,20
